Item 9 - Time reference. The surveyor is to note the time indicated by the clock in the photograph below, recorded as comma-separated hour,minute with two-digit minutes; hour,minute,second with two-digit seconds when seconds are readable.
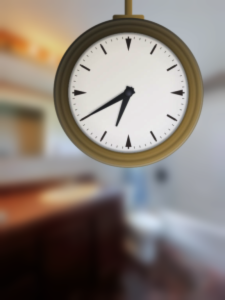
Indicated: 6,40
